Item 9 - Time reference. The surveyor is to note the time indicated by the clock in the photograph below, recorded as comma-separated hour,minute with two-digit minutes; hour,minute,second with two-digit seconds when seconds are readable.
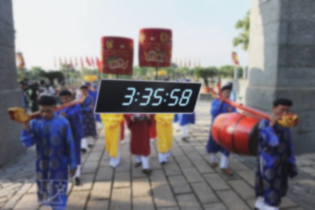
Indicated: 3,35,58
